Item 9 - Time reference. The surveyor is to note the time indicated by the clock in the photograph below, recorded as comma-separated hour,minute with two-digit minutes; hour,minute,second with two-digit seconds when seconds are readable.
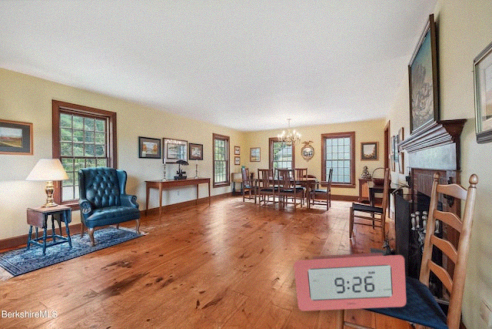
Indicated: 9,26
